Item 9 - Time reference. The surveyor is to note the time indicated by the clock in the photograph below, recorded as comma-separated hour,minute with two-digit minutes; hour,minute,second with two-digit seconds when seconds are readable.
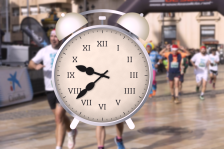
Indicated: 9,38
